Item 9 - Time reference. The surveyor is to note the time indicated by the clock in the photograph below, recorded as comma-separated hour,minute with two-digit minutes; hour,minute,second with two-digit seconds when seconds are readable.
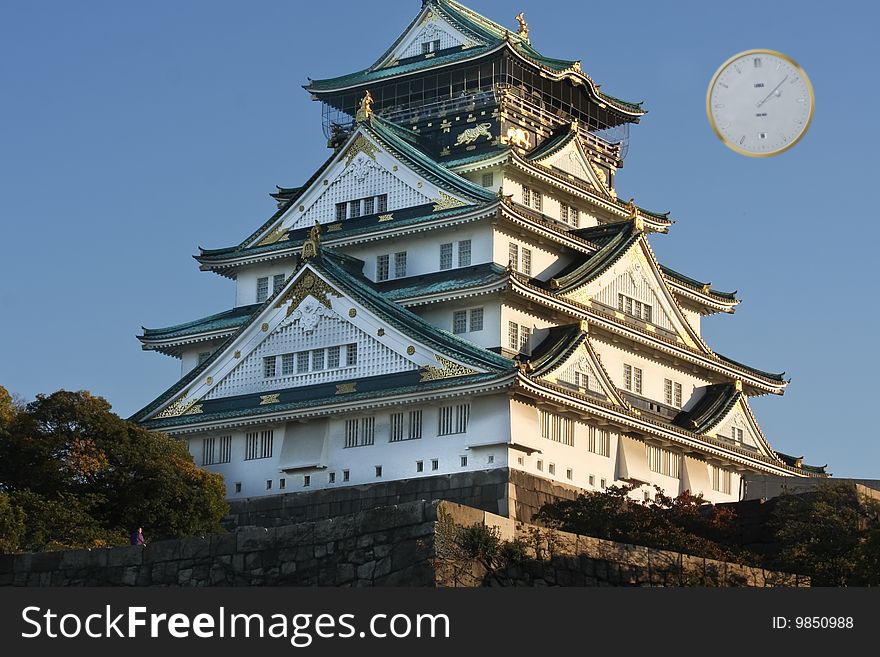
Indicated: 2,08
